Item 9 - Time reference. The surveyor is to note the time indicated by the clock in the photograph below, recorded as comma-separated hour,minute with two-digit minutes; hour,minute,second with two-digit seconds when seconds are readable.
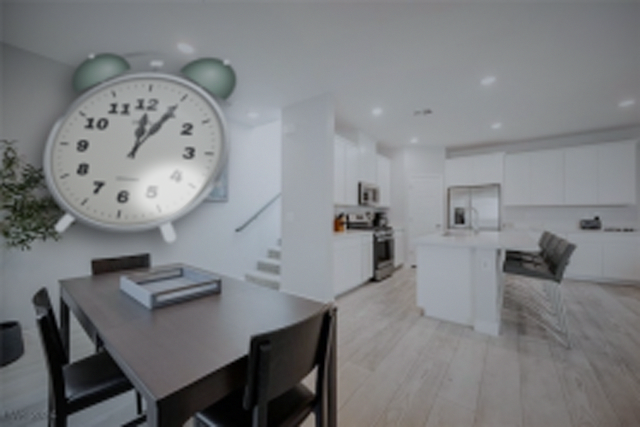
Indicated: 12,05
